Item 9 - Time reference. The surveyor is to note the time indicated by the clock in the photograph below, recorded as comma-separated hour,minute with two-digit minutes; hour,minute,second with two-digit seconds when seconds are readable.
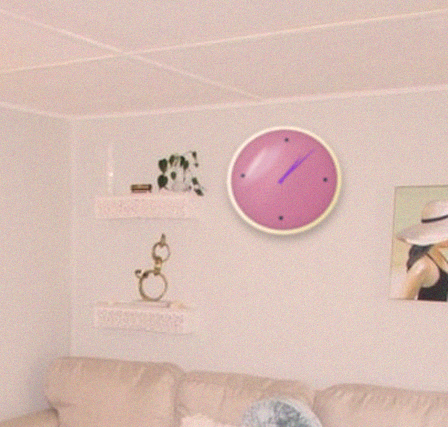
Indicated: 1,07
